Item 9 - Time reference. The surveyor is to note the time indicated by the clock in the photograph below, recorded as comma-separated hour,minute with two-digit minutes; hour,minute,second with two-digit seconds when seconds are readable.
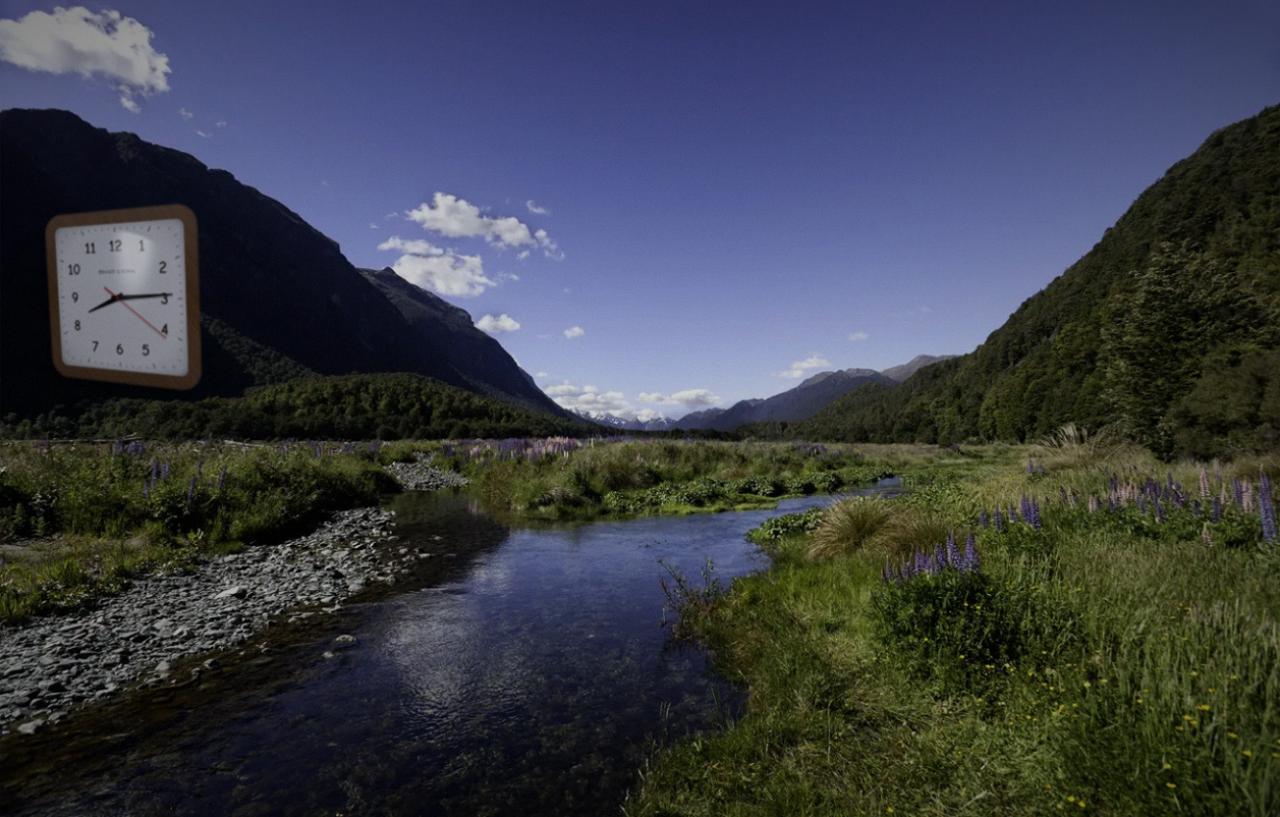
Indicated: 8,14,21
